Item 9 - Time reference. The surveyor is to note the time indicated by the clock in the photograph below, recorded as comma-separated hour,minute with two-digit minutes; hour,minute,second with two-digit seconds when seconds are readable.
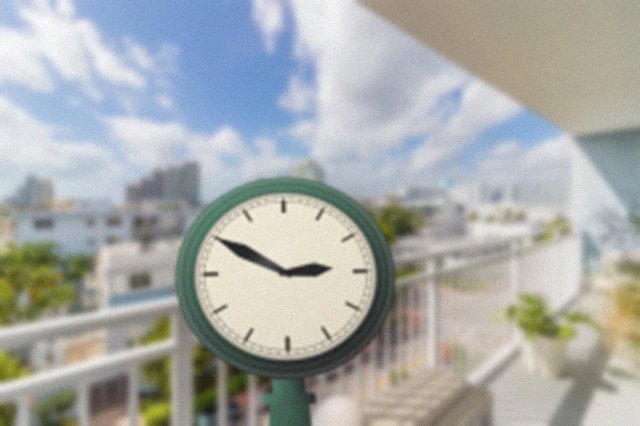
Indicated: 2,50
